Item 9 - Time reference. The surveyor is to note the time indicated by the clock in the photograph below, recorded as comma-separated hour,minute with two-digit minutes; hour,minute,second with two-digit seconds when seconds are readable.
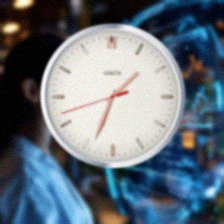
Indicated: 1,33,42
